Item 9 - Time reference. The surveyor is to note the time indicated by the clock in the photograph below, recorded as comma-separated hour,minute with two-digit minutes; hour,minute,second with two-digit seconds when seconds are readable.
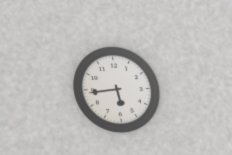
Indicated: 5,44
